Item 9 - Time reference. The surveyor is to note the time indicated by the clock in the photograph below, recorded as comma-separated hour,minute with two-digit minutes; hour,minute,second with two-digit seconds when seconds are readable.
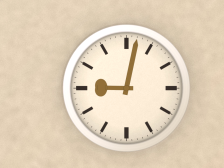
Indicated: 9,02
